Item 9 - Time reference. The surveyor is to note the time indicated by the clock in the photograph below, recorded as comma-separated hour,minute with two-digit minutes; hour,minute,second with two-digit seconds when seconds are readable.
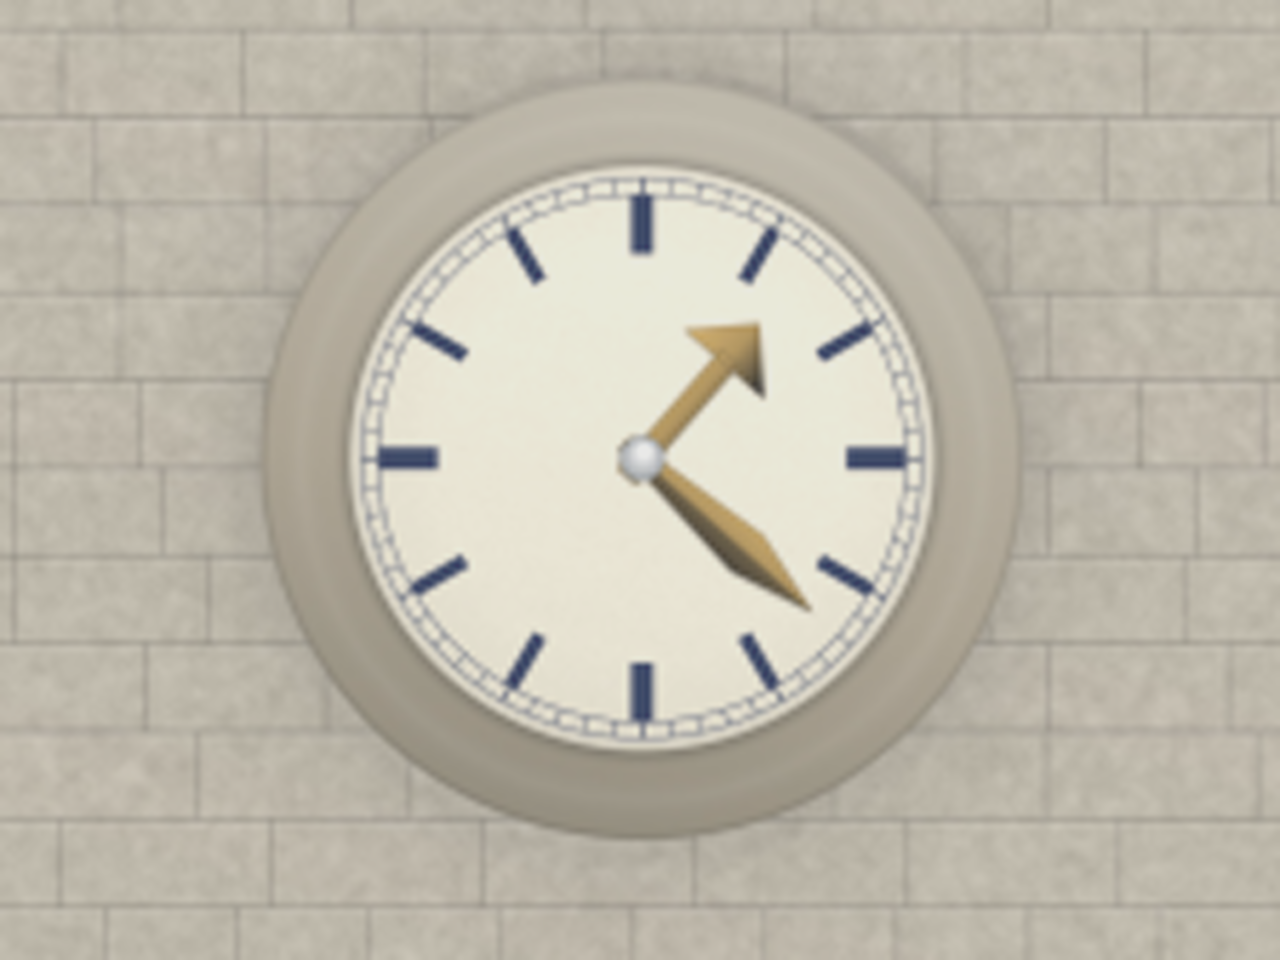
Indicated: 1,22
